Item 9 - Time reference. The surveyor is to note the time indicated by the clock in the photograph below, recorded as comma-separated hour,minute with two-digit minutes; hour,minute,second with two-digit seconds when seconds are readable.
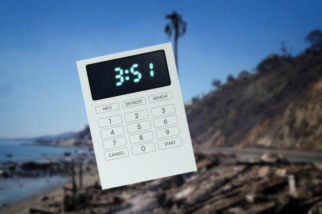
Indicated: 3,51
